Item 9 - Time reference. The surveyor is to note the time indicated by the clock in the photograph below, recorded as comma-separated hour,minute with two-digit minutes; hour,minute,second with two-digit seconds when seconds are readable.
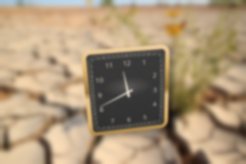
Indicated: 11,41
